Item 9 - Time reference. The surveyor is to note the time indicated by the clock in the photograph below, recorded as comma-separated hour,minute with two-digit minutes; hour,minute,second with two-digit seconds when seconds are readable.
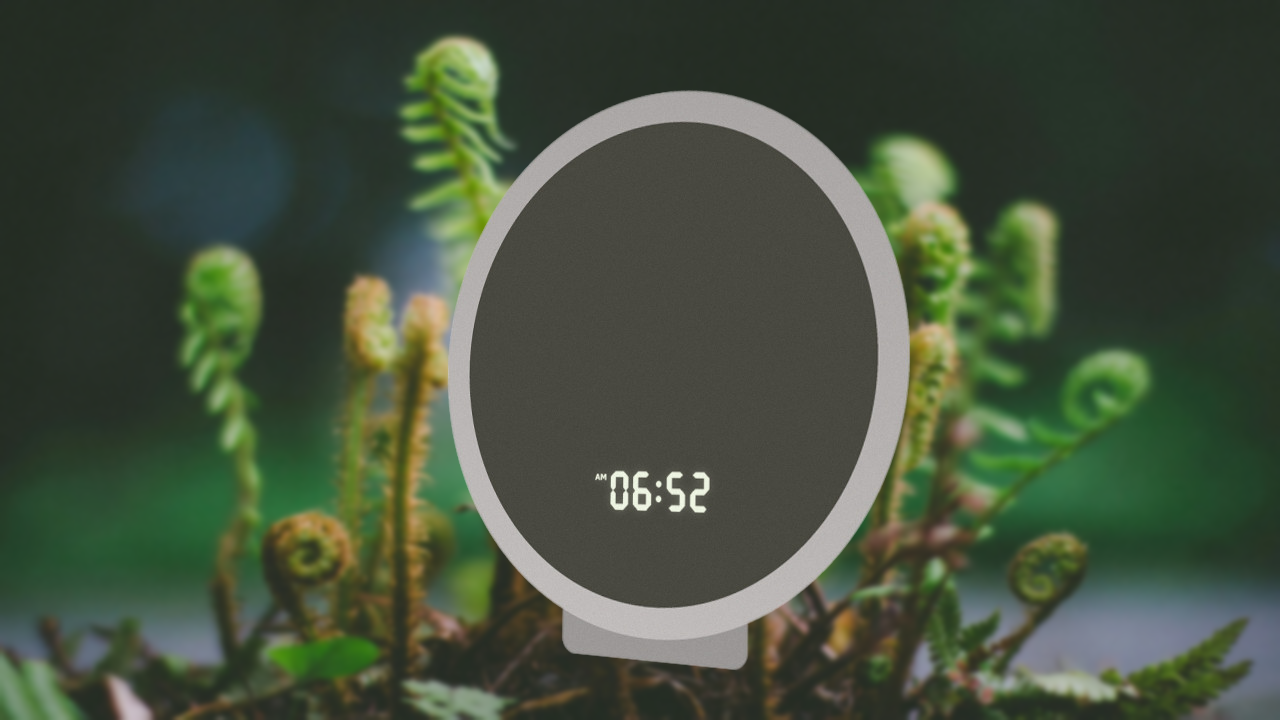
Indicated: 6,52
